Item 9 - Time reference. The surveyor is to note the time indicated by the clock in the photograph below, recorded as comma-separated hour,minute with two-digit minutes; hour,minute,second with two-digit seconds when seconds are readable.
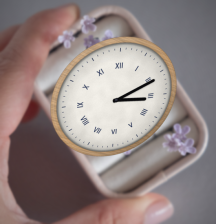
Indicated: 3,11
